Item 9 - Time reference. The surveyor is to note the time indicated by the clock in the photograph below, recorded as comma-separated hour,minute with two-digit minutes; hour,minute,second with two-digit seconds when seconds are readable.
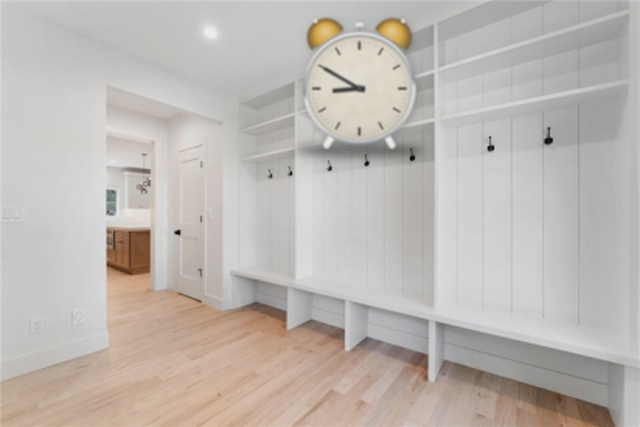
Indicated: 8,50
